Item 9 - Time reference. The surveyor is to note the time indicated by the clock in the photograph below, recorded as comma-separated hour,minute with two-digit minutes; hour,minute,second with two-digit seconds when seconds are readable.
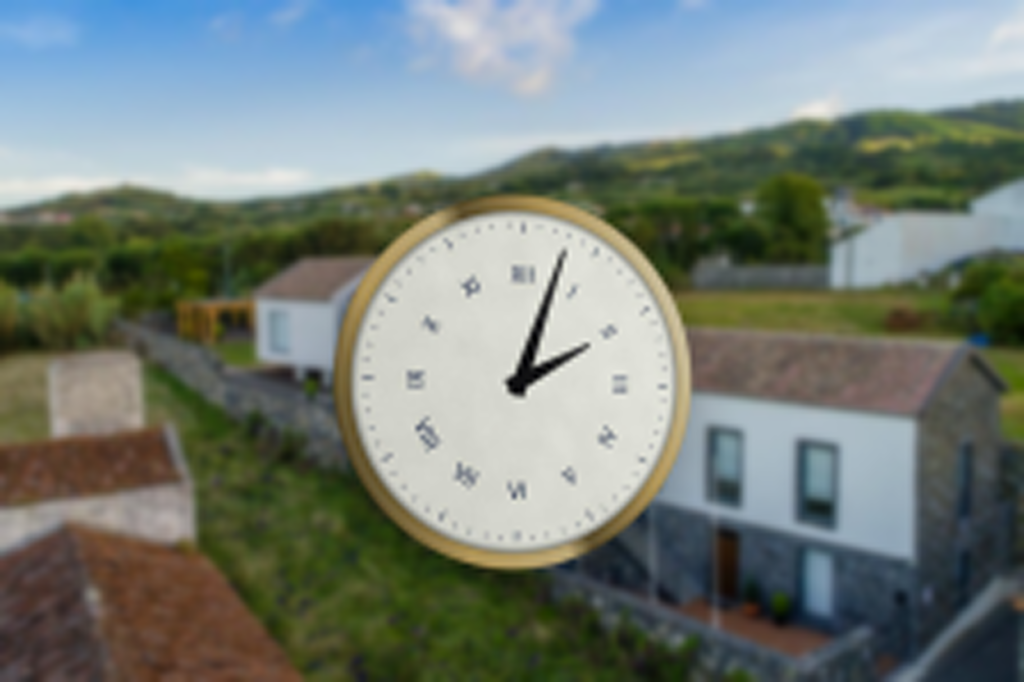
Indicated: 2,03
